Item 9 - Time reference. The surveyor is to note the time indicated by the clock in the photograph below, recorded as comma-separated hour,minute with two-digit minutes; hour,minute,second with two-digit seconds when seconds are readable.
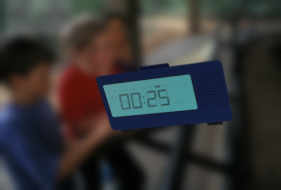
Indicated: 0,25
